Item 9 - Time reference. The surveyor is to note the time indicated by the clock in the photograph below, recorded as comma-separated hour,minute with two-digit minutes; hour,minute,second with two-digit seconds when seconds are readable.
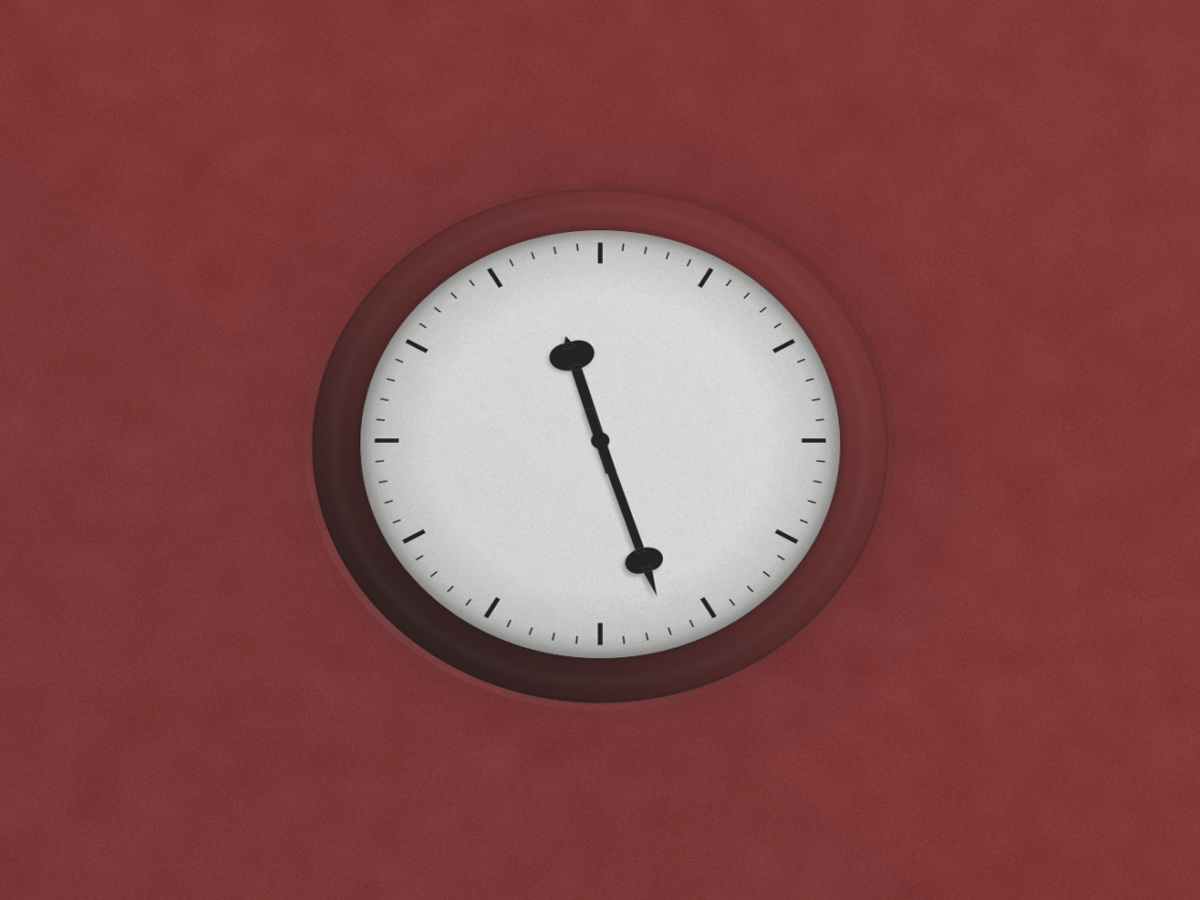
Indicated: 11,27
